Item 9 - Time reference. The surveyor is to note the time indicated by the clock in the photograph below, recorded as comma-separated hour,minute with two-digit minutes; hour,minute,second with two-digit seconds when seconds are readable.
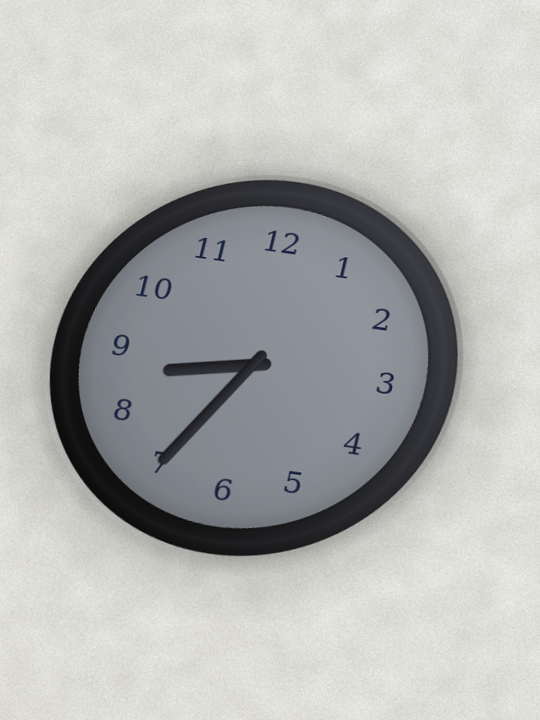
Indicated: 8,35
